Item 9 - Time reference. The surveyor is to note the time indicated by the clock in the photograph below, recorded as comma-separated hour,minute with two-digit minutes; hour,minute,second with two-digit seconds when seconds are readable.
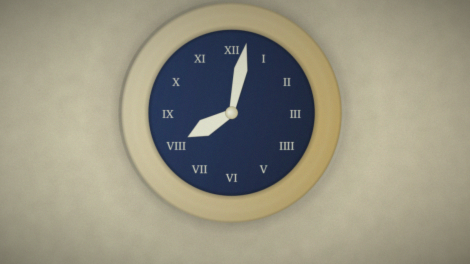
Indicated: 8,02
